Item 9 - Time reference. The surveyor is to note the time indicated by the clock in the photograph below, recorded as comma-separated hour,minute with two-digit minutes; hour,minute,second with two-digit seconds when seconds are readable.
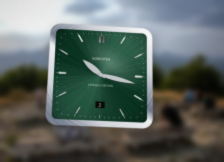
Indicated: 10,17
